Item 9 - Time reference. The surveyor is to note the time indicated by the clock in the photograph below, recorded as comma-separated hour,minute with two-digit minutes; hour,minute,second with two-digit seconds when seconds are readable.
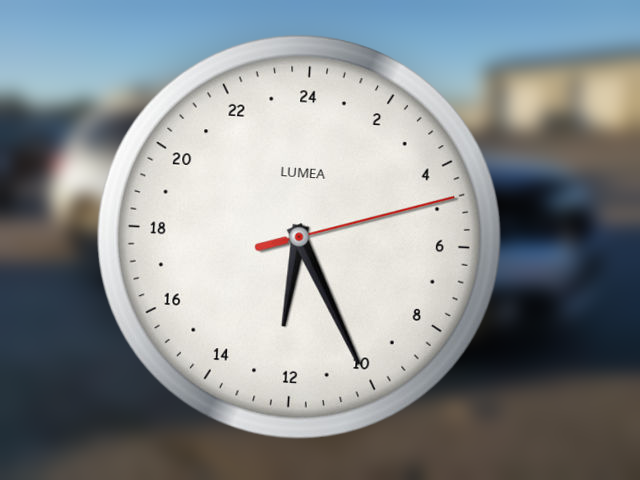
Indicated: 12,25,12
